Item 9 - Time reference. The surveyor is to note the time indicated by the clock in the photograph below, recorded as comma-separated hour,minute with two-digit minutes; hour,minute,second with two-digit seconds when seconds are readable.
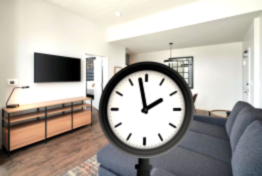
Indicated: 1,58
